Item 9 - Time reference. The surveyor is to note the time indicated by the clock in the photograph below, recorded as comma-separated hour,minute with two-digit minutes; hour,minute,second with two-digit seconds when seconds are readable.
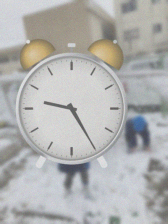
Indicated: 9,25
